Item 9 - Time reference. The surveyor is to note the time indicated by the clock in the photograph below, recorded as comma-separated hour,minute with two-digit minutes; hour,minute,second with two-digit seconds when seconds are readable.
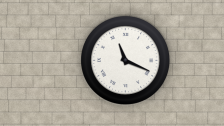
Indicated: 11,19
